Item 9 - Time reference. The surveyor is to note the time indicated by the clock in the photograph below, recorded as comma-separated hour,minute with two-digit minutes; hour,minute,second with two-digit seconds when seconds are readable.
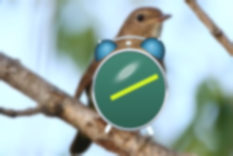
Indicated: 8,11
